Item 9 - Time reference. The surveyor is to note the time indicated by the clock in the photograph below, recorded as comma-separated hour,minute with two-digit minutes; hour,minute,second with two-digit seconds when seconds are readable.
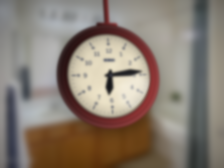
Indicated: 6,14
